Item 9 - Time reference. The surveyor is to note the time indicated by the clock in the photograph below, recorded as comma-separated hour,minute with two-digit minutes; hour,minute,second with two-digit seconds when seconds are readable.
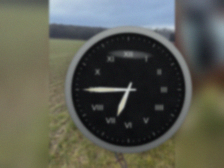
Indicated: 6,45
